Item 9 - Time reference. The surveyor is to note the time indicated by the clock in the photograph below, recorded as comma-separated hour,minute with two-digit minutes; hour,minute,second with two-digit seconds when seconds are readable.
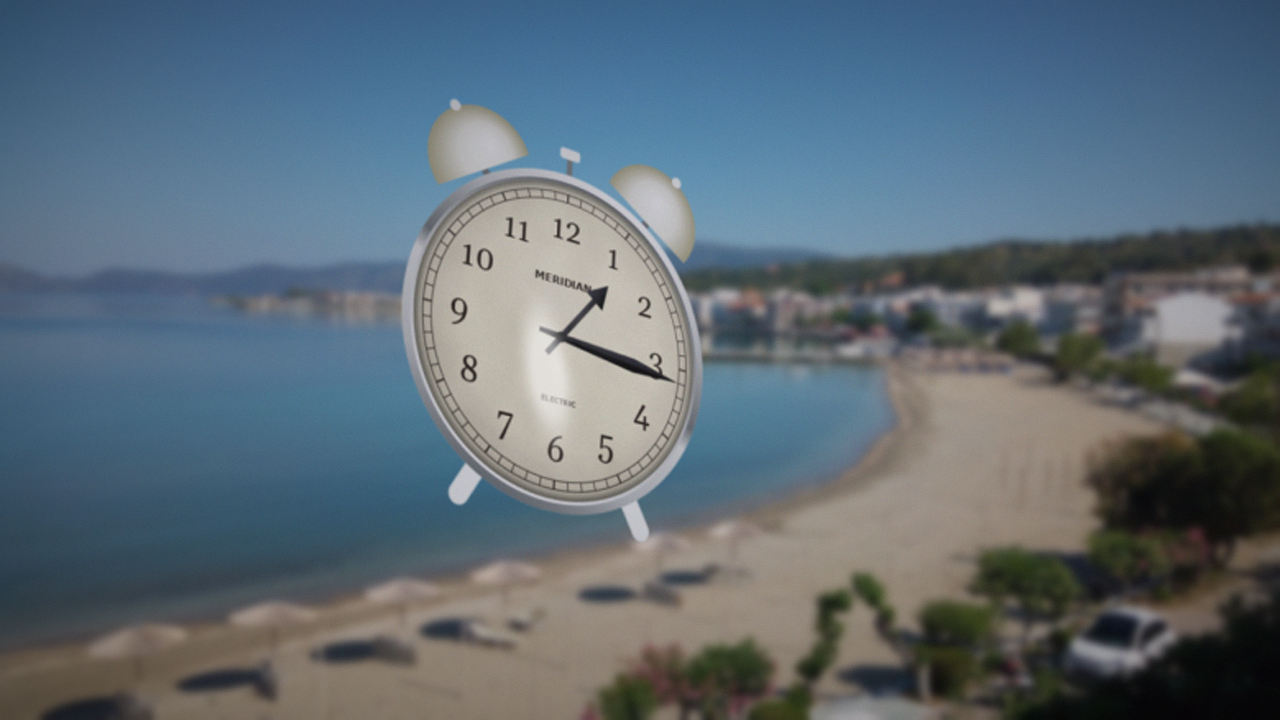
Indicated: 1,16
